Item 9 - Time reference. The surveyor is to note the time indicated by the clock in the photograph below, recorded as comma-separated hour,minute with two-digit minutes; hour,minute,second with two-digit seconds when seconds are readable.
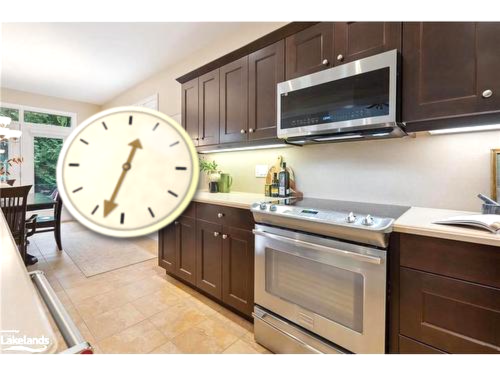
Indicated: 12,33
